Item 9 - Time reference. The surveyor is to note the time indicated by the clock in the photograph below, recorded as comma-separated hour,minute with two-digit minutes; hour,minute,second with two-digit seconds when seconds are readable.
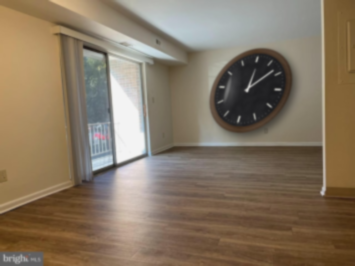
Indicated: 12,08
